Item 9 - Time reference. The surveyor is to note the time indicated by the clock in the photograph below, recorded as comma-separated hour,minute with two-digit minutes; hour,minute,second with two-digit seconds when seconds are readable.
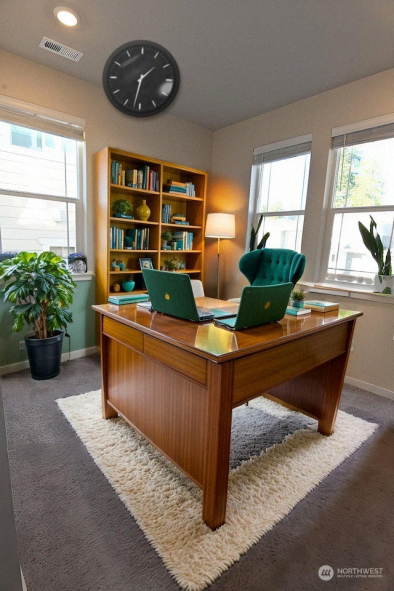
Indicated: 1,32
